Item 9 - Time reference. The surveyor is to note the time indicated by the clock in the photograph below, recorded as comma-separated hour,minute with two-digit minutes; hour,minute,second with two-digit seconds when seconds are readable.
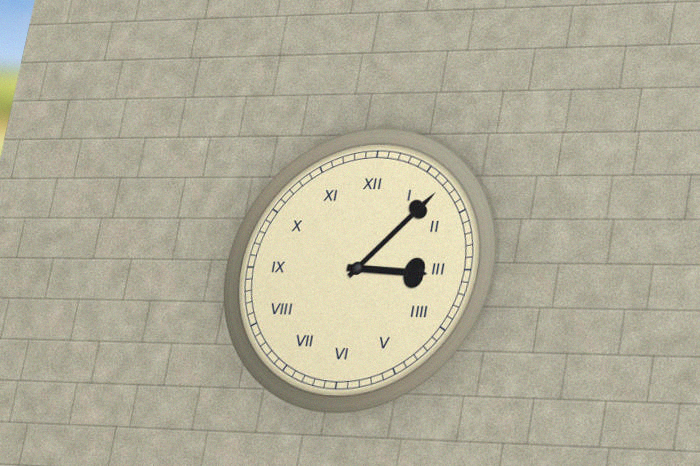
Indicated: 3,07
